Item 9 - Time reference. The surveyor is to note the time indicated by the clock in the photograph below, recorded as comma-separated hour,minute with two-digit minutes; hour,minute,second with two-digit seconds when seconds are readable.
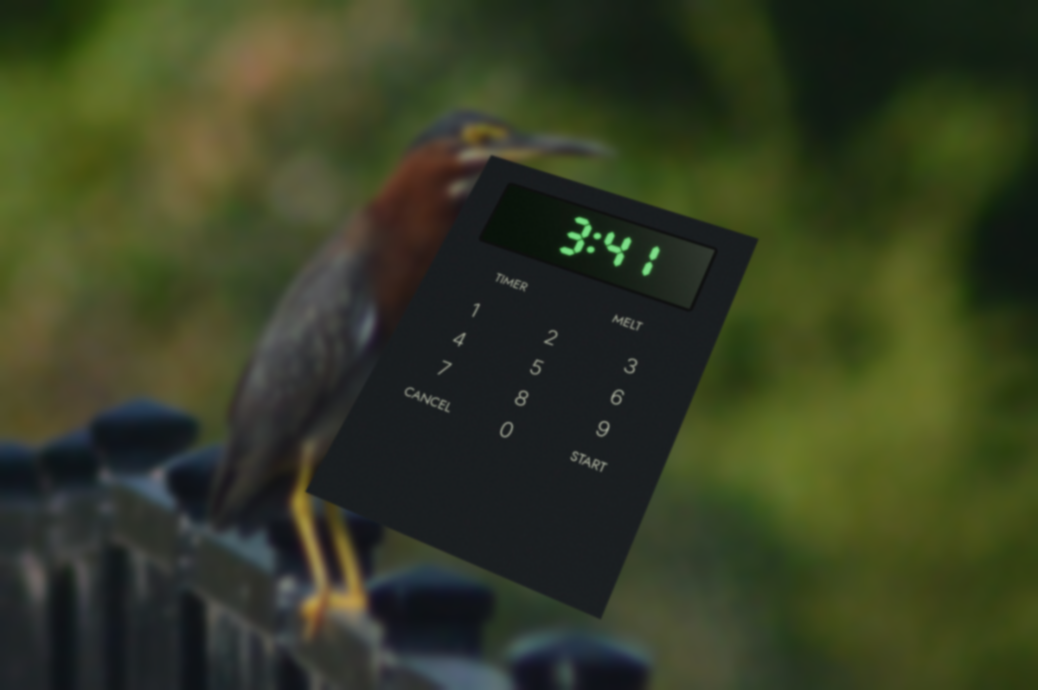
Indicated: 3,41
